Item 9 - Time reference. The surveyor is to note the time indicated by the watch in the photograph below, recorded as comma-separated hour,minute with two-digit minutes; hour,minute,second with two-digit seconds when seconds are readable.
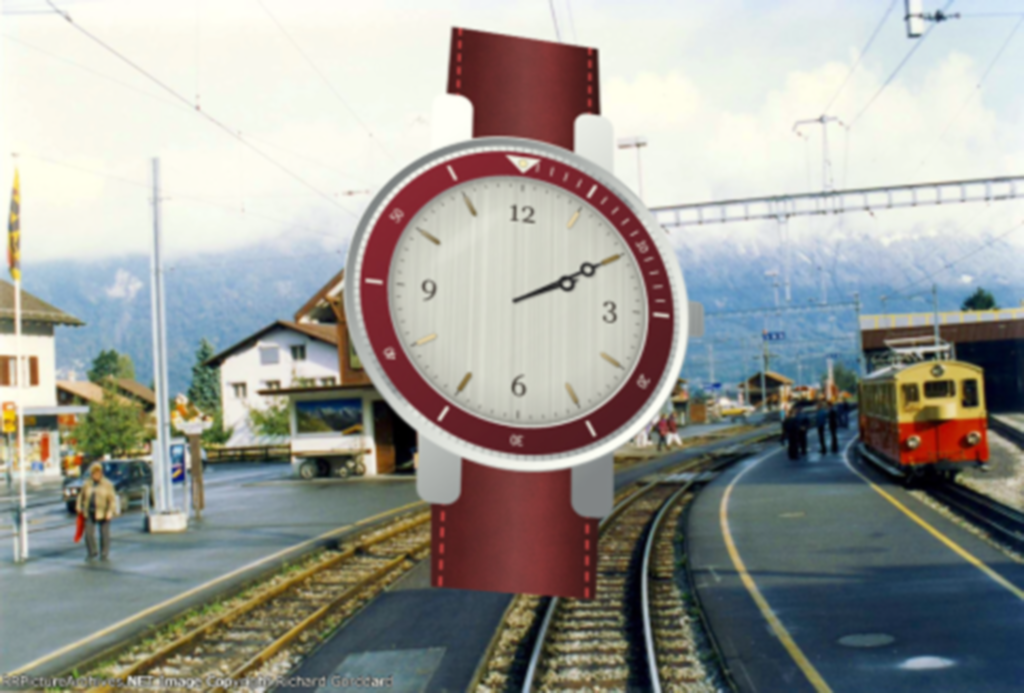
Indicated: 2,10
